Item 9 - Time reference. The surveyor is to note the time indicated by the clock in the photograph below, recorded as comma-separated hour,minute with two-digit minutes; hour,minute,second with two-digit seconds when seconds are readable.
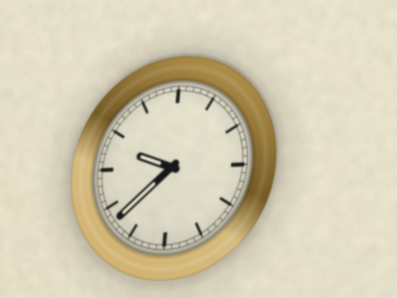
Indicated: 9,38
